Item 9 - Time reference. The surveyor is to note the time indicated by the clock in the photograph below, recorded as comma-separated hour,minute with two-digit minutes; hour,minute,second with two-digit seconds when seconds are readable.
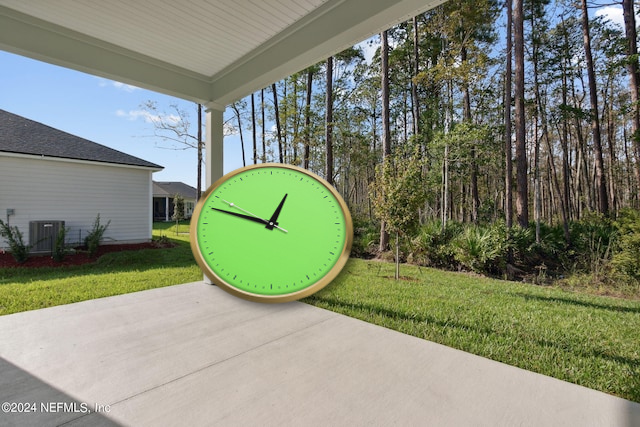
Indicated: 12,47,50
